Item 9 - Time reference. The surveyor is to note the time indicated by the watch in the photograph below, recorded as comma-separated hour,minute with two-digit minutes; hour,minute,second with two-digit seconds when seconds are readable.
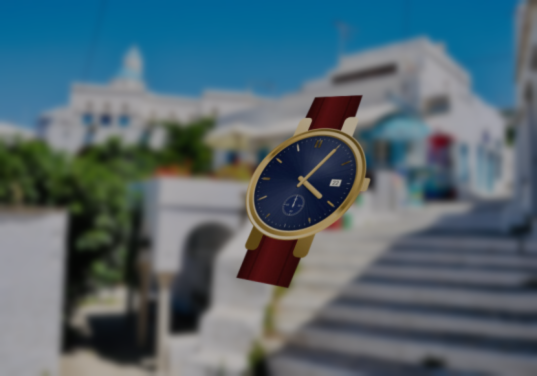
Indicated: 4,05
